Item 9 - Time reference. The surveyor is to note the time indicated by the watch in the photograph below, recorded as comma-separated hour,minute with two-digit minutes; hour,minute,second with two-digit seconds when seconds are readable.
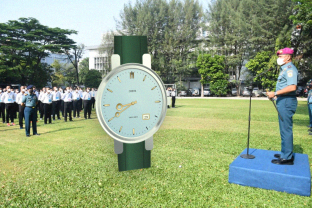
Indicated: 8,40
